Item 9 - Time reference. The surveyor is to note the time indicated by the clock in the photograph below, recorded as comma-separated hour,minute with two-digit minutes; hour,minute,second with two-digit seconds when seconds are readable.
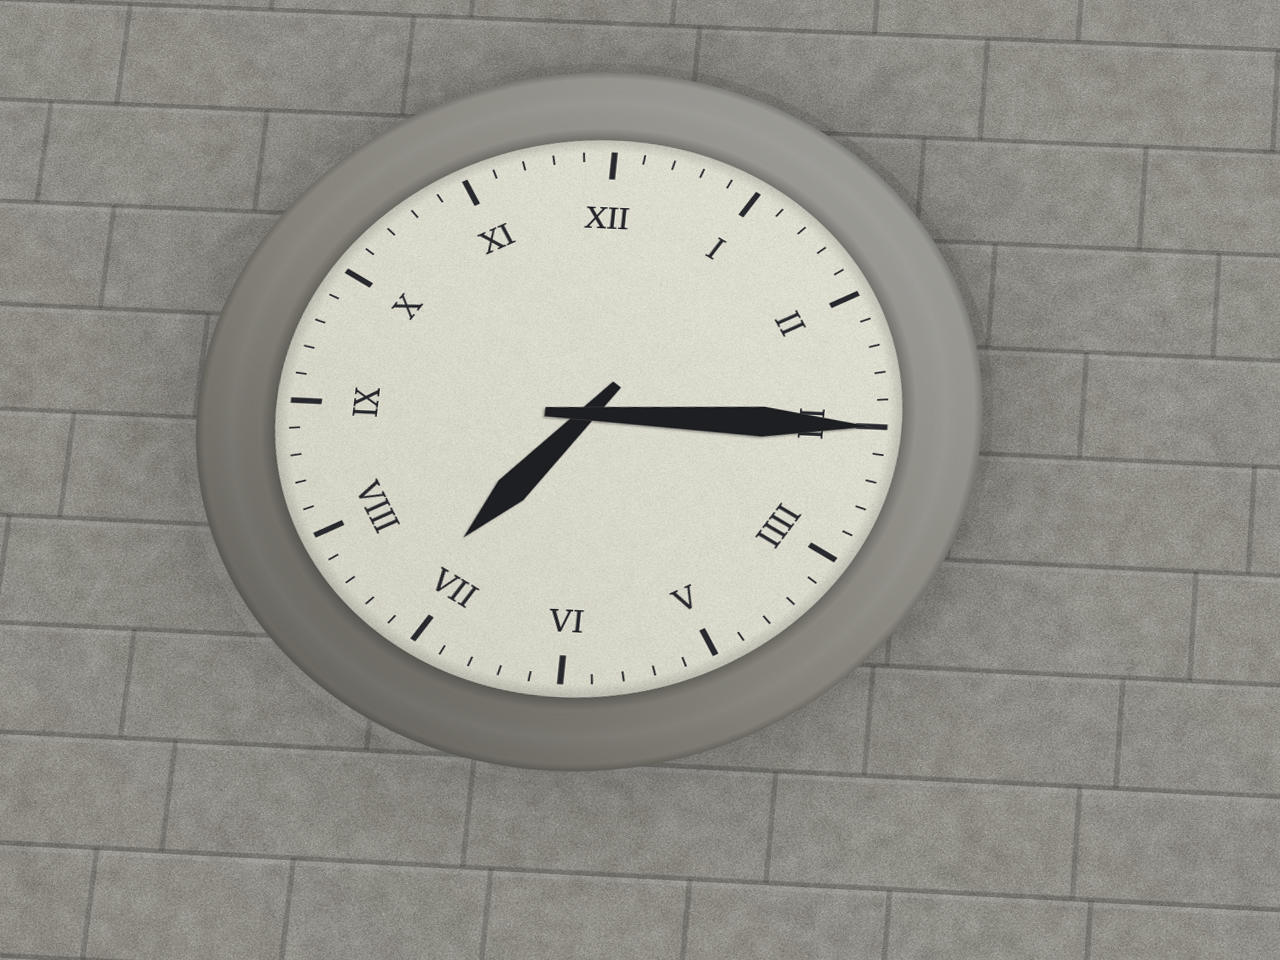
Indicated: 7,15
